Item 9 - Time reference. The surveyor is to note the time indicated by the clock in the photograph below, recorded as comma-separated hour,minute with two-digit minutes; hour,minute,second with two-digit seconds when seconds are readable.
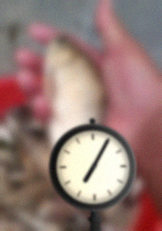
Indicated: 7,05
